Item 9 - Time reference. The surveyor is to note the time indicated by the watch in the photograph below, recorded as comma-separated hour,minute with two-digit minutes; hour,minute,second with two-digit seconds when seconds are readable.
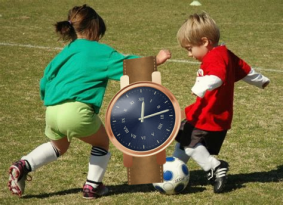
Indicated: 12,13
